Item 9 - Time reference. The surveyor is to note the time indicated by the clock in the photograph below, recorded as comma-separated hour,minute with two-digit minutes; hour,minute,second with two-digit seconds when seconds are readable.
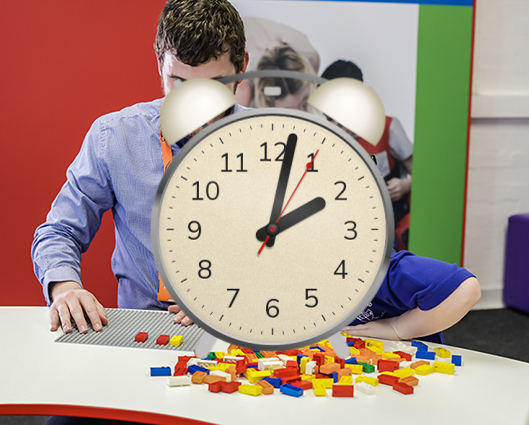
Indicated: 2,02,05
